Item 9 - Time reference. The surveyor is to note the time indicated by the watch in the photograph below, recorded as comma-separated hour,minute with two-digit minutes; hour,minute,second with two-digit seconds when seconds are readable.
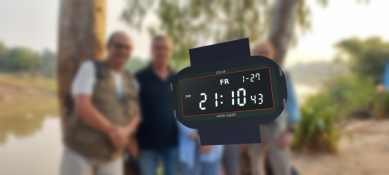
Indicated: 21,10,43
